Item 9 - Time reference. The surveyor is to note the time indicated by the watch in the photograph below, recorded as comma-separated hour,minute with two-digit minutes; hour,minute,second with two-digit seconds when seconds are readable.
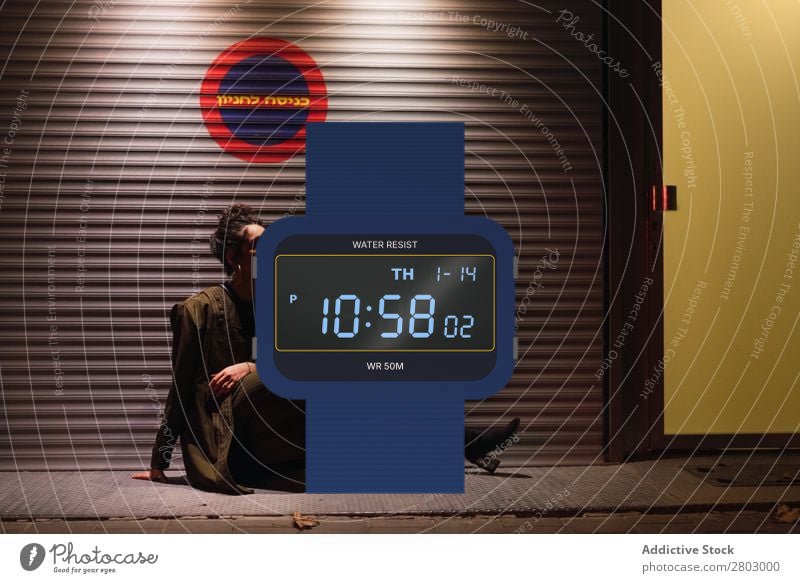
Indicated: 10,58,02
